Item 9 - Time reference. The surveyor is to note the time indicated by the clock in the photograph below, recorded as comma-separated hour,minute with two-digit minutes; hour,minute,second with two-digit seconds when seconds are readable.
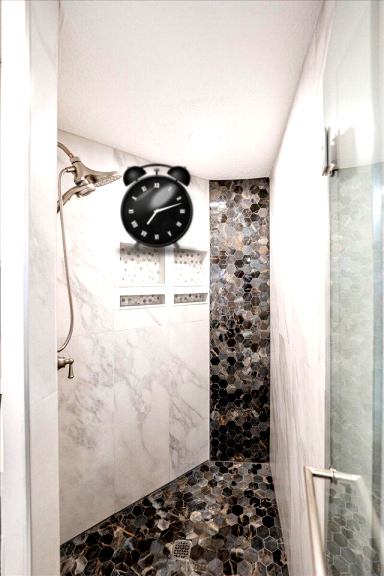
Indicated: 7,12
